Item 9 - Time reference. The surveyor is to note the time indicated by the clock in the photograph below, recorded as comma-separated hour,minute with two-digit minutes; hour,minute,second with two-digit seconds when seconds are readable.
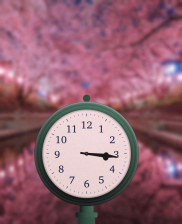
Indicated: 3,16
